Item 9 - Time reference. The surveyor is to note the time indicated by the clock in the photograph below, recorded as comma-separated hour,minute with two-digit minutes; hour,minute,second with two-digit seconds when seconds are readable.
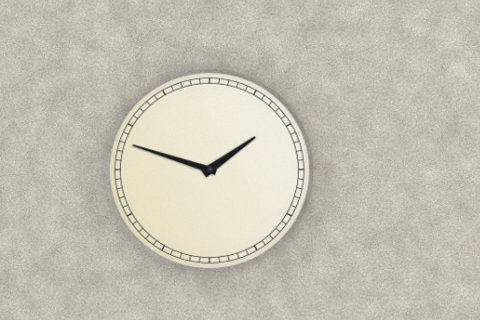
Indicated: 1,48
